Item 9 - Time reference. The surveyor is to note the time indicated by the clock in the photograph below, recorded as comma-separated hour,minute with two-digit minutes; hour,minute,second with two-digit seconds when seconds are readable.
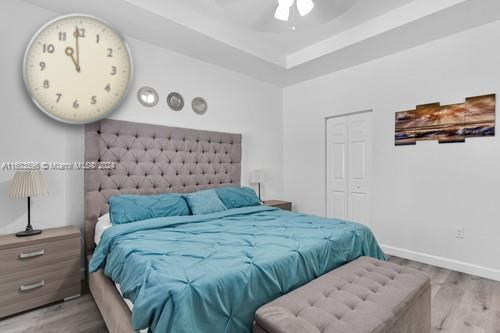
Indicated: 10,59
